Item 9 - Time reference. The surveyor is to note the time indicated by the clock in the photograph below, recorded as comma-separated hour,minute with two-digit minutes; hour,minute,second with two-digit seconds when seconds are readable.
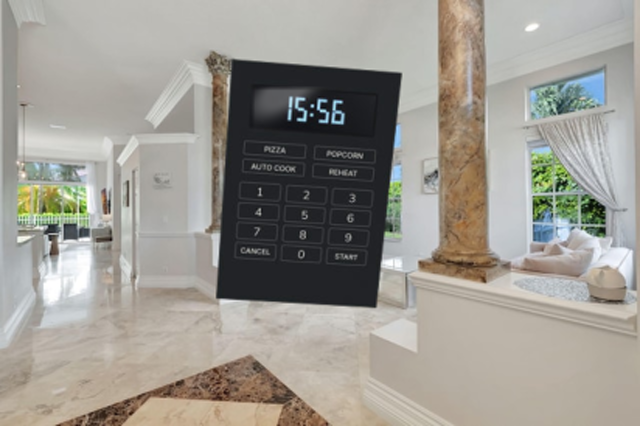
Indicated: 15,56
